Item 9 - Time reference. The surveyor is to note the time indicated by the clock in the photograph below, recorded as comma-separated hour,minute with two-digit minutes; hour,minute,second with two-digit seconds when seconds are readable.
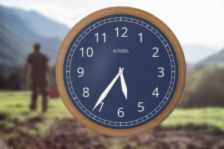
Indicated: 5,36
